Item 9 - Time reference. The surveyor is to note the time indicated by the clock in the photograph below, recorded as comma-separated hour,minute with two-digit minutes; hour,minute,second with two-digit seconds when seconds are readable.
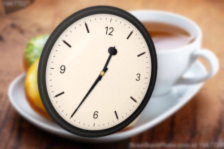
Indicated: 12,35
